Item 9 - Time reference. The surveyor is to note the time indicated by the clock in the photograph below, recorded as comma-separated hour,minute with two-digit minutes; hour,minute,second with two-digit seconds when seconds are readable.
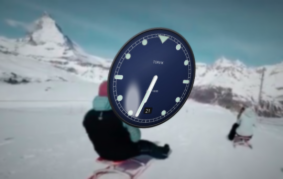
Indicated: 6,33
